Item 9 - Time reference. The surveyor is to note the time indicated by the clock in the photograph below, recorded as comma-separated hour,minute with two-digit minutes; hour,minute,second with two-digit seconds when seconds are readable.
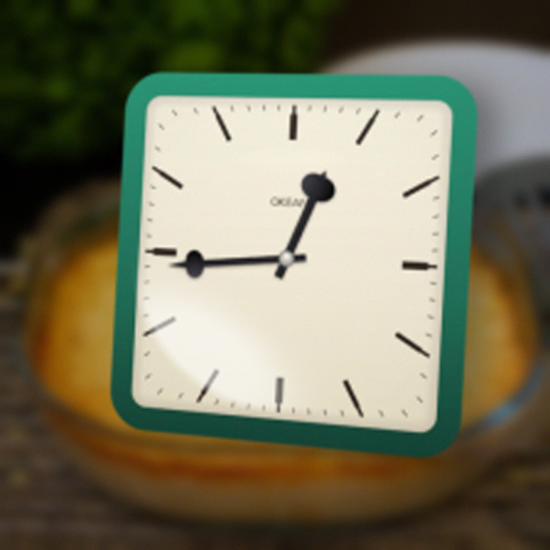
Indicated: 12,44
